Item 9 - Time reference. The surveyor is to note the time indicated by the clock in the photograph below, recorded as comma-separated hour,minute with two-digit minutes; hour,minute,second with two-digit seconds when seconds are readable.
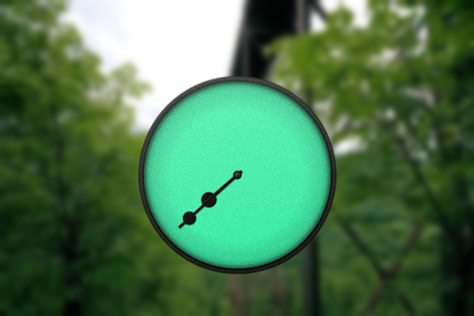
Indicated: 7,38
